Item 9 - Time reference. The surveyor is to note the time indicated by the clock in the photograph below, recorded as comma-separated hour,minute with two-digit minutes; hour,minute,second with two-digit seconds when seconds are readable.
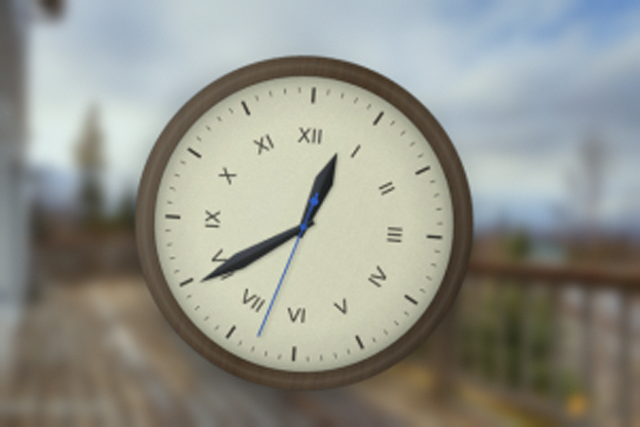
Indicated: 12,39,33
